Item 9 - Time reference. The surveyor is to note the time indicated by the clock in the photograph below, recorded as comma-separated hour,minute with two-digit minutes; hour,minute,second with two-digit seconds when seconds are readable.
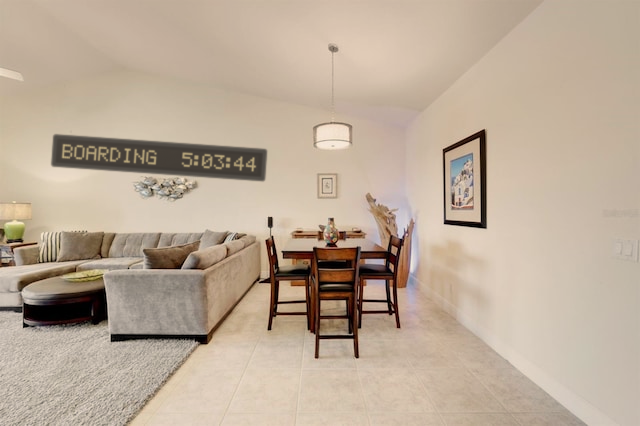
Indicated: 5,03,44
